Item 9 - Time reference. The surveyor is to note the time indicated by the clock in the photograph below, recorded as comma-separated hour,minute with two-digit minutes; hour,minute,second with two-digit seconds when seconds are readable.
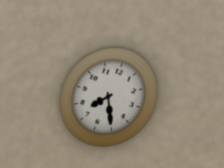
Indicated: 7,25
